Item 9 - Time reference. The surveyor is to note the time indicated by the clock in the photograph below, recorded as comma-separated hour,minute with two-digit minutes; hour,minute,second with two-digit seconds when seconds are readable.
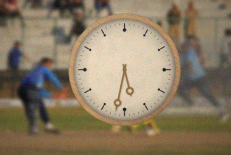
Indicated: 5,32
